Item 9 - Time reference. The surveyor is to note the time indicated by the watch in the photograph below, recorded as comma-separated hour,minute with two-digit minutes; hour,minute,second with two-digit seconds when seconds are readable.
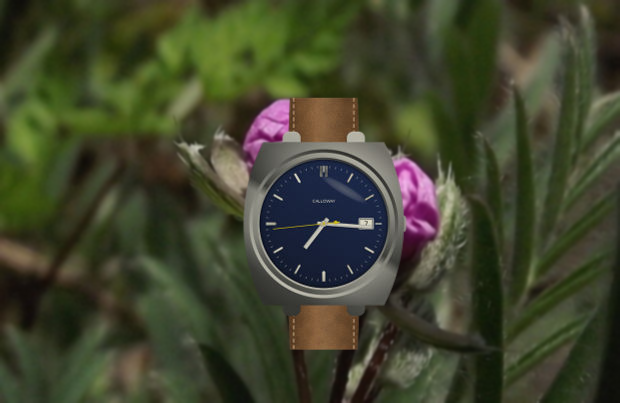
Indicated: 7,15,44
